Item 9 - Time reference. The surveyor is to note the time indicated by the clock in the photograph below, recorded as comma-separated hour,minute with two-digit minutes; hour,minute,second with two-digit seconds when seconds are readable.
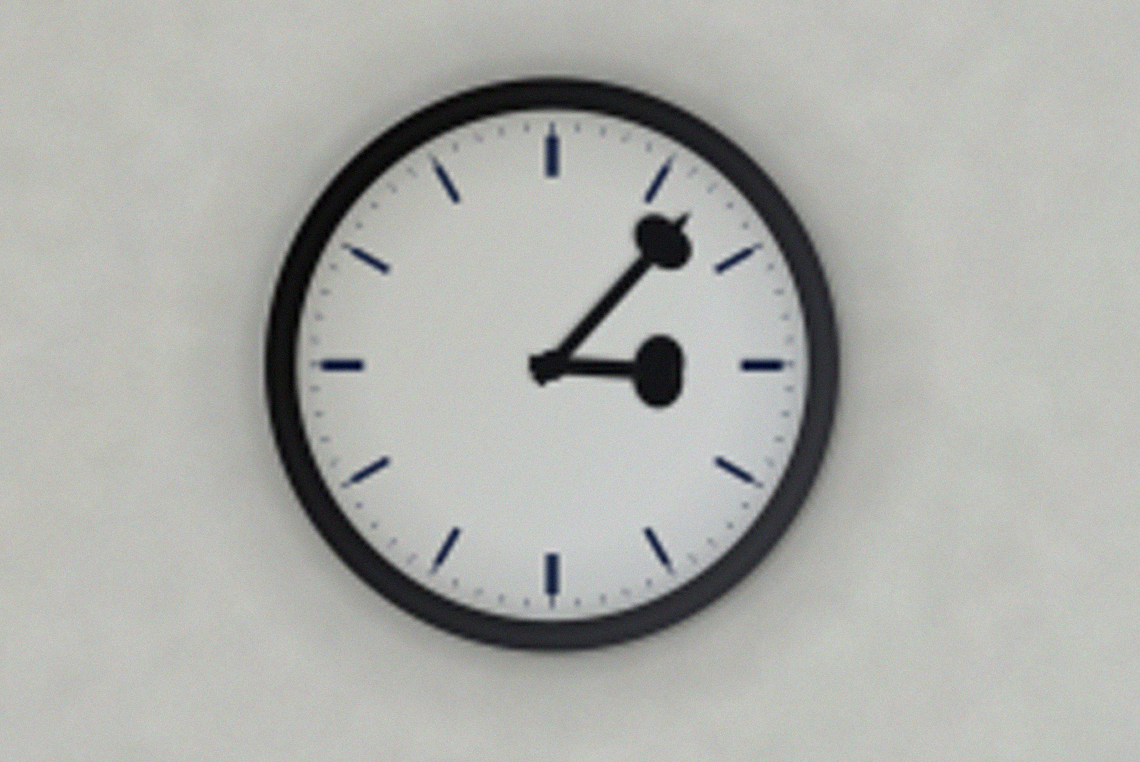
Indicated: 3,07
